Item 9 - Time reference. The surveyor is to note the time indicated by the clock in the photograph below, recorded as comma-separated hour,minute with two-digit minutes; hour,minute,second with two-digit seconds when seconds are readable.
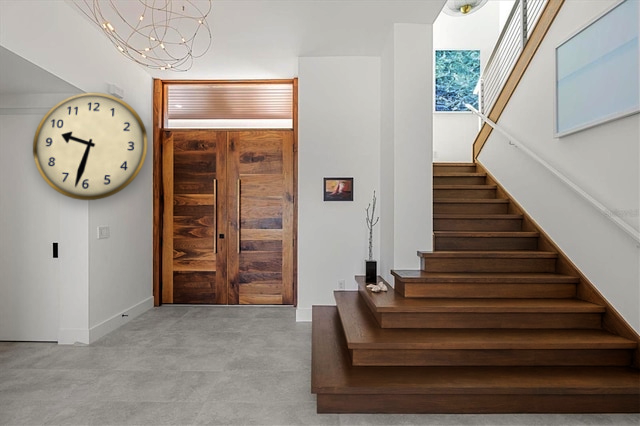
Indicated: 9,32
